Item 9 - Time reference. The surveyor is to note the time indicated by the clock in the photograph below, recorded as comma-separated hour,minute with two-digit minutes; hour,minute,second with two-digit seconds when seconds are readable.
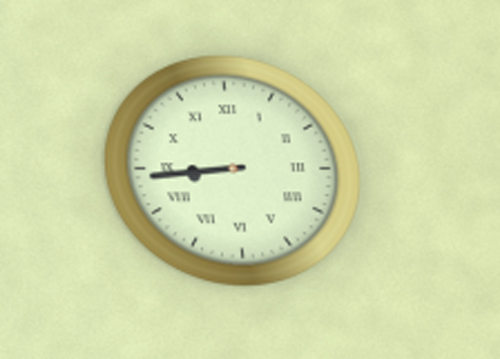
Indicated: 8,44
